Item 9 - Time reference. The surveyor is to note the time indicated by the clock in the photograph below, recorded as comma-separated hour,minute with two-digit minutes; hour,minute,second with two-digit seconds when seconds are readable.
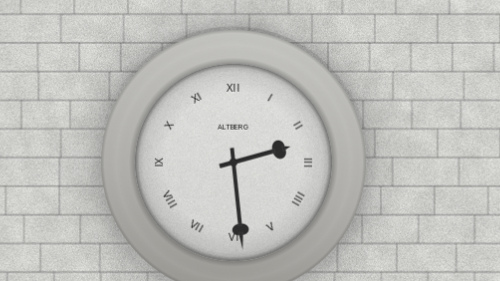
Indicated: 2,29
